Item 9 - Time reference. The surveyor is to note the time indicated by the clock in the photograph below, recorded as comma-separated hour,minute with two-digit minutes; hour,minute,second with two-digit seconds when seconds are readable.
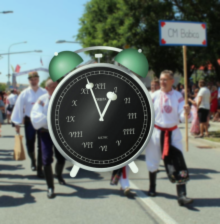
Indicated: 12,57
